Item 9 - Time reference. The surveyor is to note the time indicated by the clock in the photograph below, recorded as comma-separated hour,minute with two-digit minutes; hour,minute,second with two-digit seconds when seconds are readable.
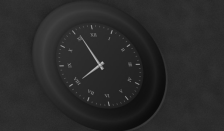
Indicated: 7,56
